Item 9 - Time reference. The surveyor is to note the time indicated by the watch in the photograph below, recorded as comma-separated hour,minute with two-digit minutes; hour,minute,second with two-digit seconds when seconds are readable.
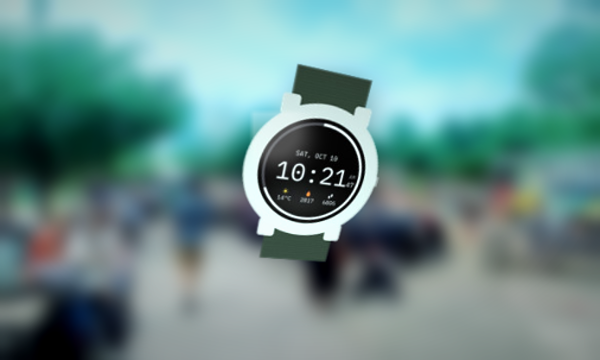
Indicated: 10,21
